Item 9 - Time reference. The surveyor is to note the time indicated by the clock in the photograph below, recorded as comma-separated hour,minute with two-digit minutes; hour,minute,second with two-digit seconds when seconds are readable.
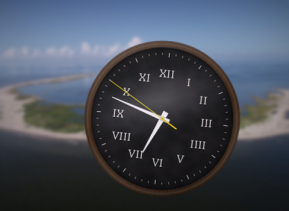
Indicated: 6,47,50
